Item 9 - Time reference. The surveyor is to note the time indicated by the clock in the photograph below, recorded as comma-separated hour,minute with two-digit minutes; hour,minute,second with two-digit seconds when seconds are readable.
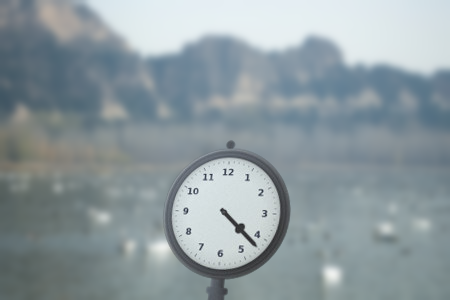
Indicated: 4,22
